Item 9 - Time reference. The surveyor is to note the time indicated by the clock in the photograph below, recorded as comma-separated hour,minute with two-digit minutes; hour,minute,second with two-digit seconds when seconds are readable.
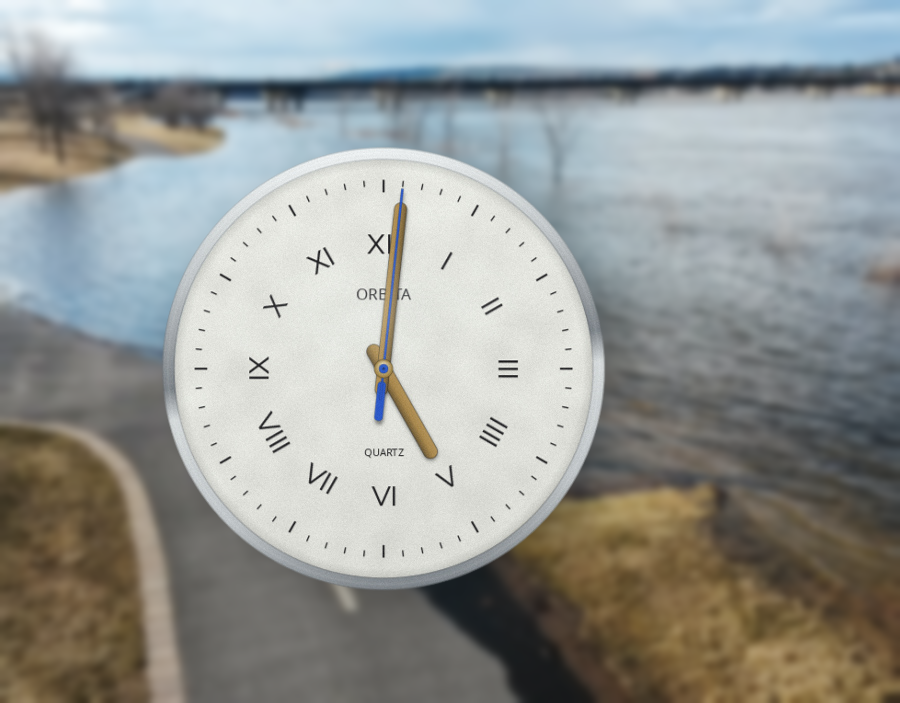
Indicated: 5,01,01
